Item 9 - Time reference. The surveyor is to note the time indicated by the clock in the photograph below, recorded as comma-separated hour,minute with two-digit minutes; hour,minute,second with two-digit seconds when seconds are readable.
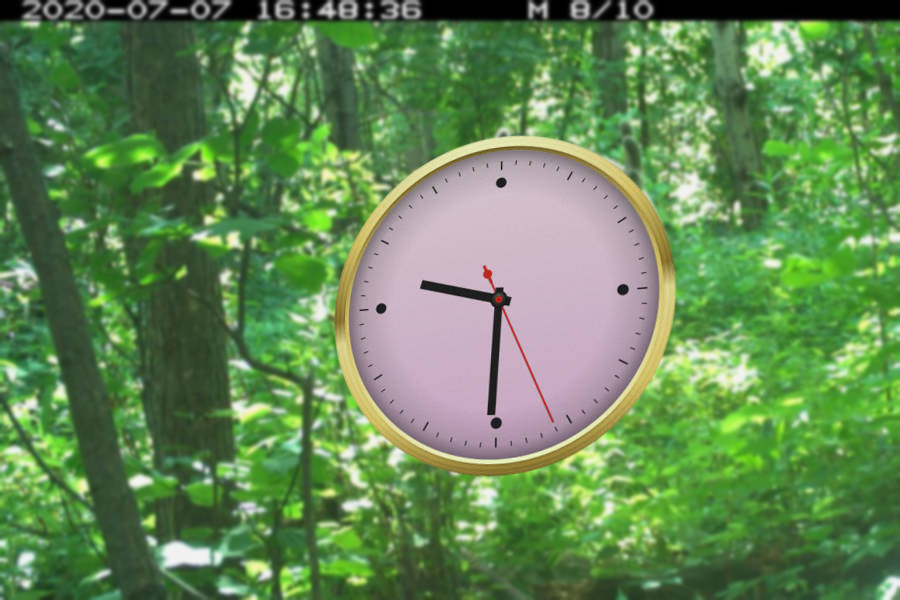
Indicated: 9,30,26
